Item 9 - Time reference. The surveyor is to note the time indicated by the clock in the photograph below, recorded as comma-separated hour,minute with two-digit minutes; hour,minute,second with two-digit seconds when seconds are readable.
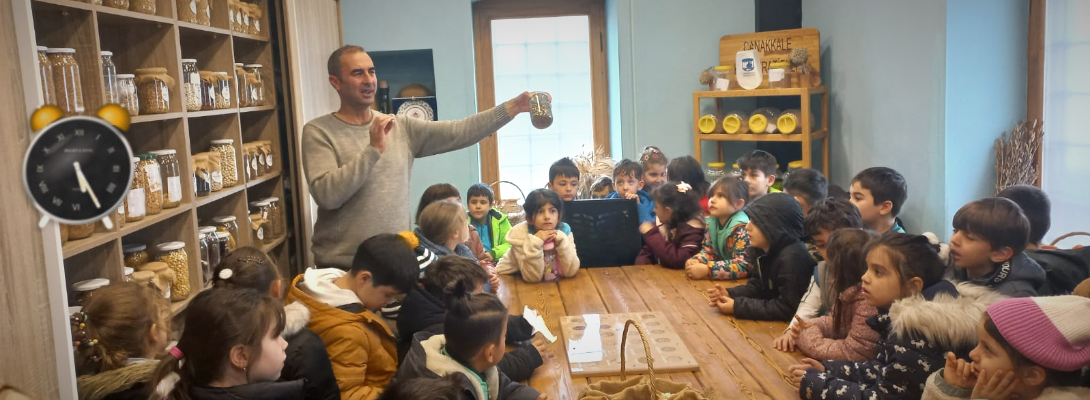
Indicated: 5,25
